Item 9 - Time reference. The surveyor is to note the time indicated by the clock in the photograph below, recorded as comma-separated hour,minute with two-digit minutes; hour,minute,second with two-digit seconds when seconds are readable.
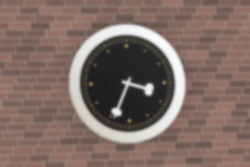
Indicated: 3,34
